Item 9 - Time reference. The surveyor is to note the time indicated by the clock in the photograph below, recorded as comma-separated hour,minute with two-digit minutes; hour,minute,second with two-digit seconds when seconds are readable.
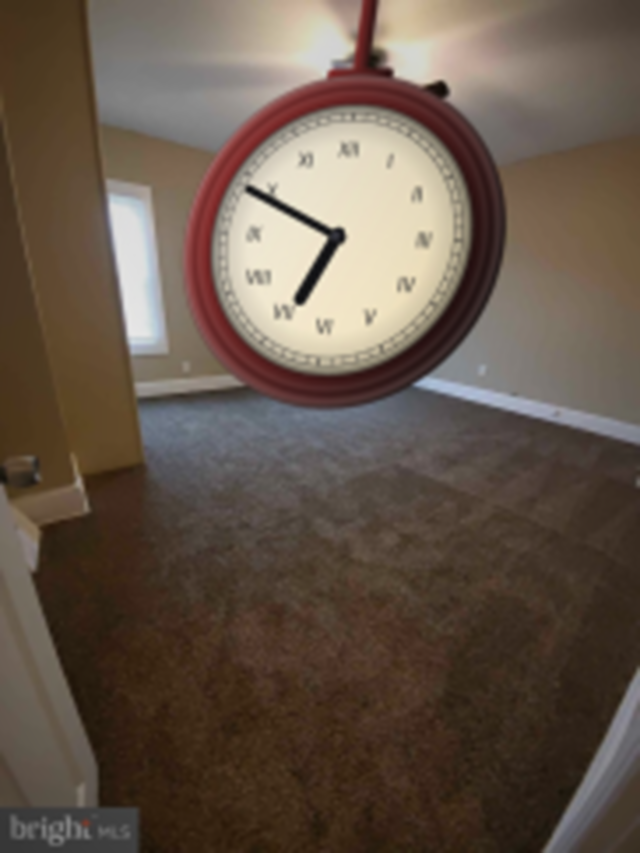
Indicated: 6,49
